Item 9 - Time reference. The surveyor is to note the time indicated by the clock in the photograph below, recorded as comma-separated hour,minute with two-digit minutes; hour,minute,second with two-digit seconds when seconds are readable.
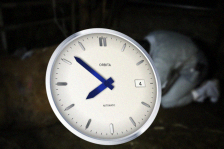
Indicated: 7,52
